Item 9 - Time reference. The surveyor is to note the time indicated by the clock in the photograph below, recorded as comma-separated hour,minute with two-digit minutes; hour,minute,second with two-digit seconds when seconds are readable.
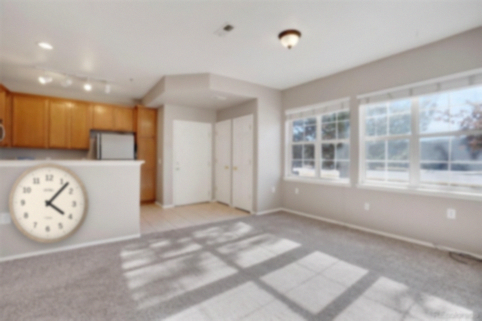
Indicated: 4,07
